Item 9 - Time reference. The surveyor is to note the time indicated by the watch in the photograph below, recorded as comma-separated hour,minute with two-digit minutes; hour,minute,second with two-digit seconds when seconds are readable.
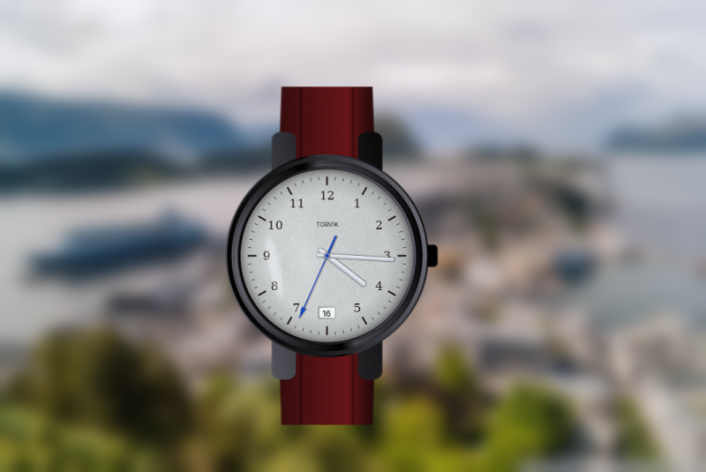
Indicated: 4,15,34
